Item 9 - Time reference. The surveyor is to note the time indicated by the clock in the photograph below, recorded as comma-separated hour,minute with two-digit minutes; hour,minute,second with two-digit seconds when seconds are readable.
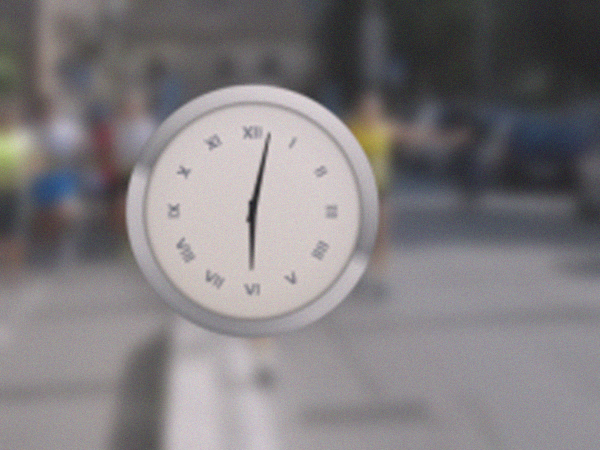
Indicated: 6,02
